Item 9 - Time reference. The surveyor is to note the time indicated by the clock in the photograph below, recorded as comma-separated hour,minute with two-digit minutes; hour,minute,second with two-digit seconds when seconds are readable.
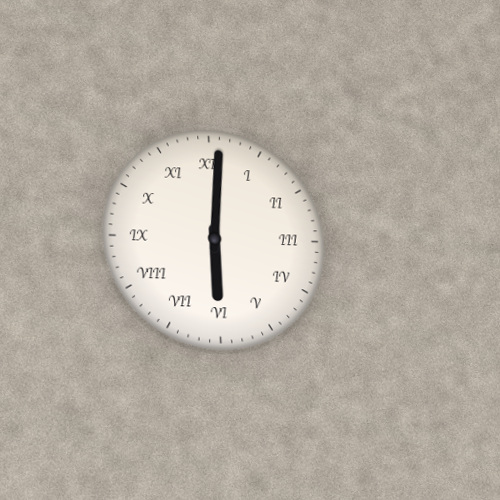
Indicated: 6,01
